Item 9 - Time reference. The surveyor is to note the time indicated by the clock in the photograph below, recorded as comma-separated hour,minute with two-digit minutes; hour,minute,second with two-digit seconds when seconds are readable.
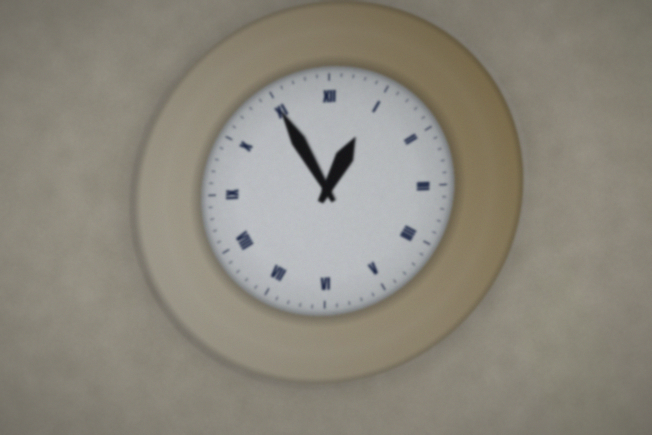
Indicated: 12,55
